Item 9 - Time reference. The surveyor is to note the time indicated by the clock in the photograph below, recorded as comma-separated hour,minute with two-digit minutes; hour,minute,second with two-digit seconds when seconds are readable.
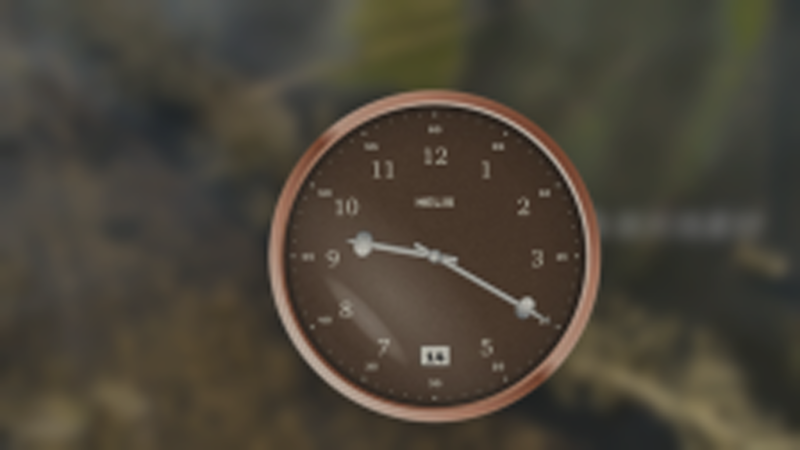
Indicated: 9,20
